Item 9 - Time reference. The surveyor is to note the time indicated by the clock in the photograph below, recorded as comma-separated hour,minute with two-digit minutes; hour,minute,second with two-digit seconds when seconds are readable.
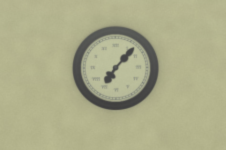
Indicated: 7,07
